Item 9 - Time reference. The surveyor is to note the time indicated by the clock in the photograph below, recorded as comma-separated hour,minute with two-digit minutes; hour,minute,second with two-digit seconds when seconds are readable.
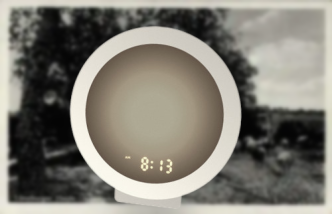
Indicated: 8,13
